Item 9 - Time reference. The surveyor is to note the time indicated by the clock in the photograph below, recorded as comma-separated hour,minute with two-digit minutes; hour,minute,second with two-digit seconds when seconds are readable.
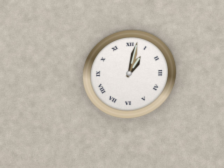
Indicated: 1,02
